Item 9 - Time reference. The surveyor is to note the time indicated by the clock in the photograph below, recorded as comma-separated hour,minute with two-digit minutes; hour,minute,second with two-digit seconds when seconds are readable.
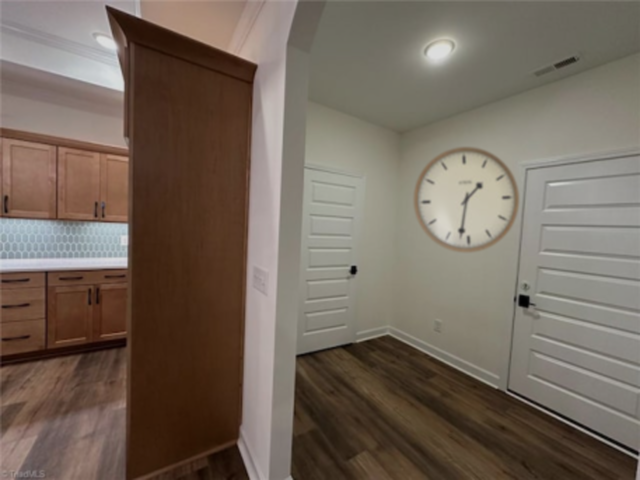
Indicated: 1,32
